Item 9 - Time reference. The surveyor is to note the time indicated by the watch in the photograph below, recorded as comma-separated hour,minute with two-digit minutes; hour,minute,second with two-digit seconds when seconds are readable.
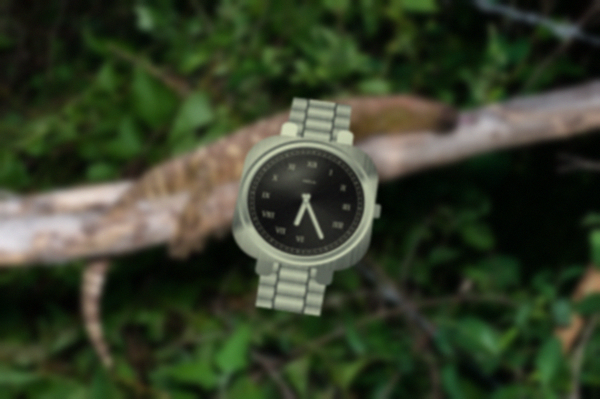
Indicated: 6,25
